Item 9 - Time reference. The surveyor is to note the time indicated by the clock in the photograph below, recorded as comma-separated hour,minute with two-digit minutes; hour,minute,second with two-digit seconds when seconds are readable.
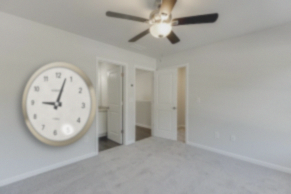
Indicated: 9,03
